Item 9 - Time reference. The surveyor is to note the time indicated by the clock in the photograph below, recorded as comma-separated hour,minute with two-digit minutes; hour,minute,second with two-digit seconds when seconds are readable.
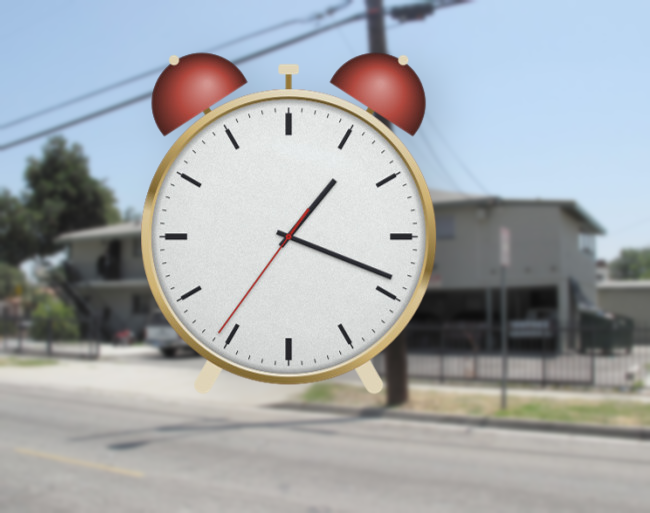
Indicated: 1,18,36
